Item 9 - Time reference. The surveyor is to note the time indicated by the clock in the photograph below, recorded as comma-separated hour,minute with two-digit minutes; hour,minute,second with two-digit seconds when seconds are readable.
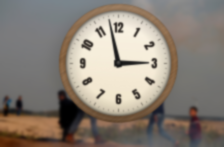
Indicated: 2,58
